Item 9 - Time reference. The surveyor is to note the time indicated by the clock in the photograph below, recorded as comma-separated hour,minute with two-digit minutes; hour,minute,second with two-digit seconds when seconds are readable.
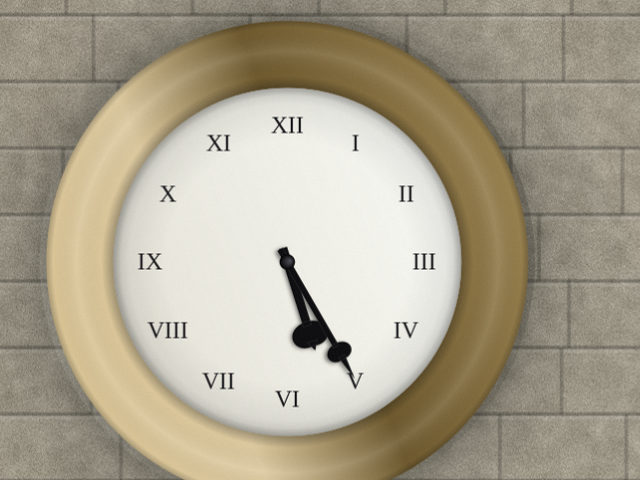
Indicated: 5,25
